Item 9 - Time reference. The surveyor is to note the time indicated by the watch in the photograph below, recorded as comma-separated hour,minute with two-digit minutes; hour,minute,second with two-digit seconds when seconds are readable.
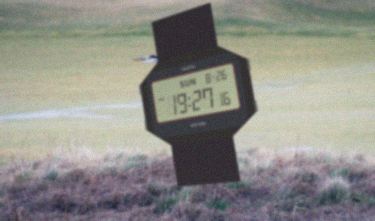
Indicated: 19,27,16
